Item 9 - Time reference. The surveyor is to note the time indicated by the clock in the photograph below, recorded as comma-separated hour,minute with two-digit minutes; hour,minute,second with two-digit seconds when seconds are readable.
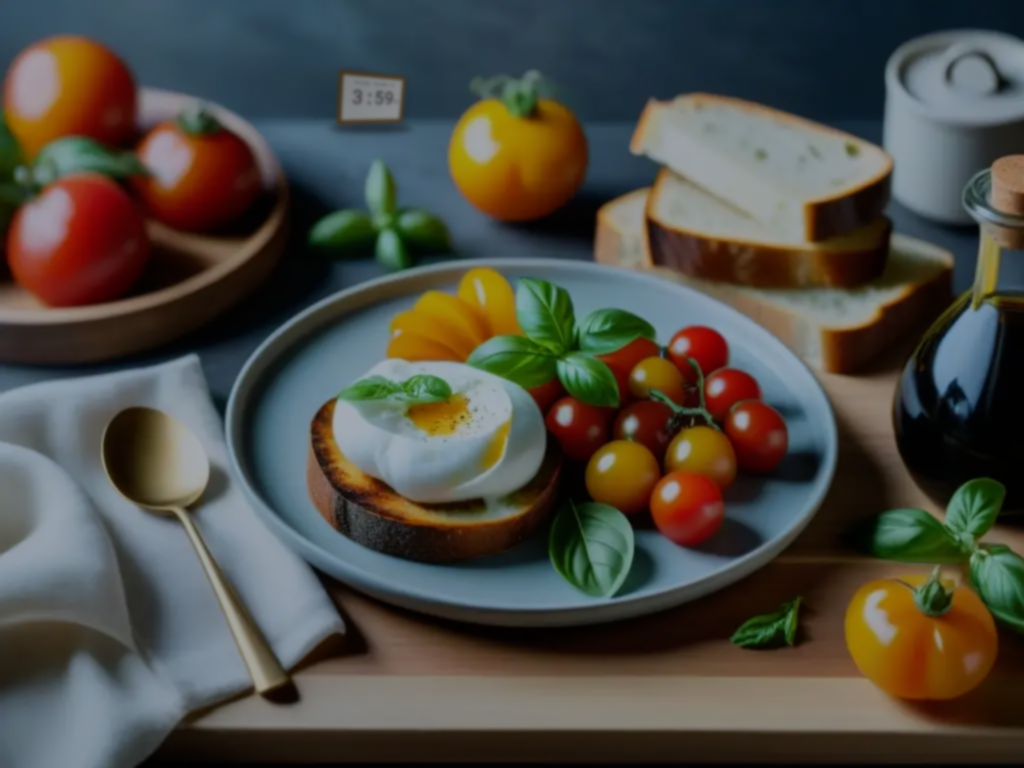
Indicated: 3,59
